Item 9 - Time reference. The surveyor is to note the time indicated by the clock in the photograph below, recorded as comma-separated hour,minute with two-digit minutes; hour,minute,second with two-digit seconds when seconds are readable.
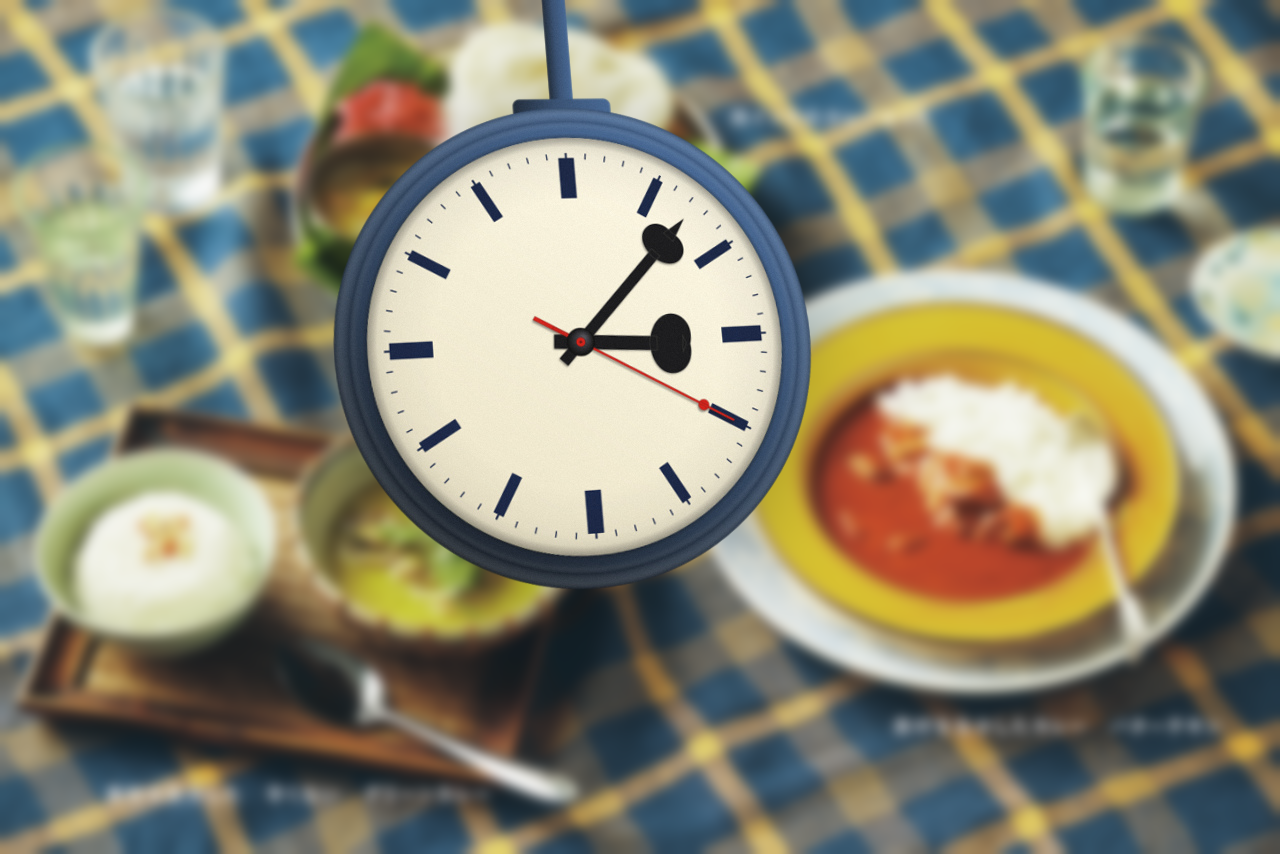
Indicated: 3,07,20
